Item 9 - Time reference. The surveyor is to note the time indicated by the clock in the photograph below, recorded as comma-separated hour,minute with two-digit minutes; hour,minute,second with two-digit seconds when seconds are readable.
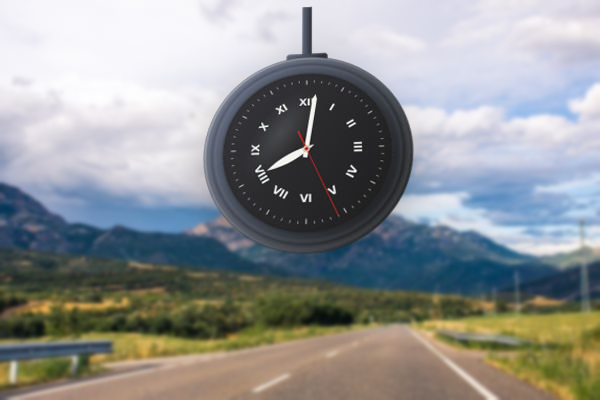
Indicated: 8,01,26
